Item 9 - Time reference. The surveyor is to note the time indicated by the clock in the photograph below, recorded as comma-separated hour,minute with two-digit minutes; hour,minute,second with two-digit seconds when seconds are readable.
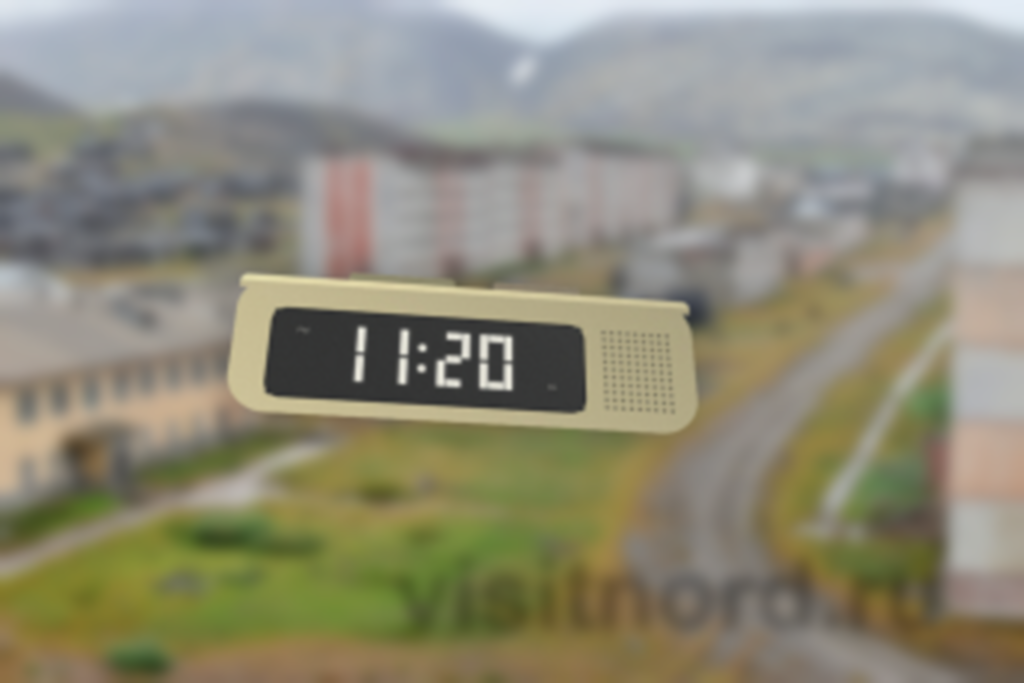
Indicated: 11,20
